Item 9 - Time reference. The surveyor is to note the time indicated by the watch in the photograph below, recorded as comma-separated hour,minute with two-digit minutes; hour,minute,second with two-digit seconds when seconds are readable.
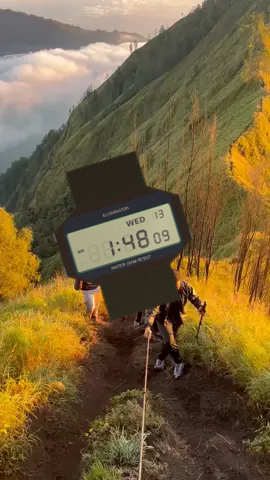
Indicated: 1,48,09
